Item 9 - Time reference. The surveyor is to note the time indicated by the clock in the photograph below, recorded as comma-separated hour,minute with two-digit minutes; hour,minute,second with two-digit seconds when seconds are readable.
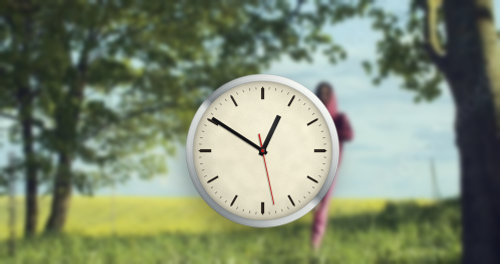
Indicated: 12,50,28
